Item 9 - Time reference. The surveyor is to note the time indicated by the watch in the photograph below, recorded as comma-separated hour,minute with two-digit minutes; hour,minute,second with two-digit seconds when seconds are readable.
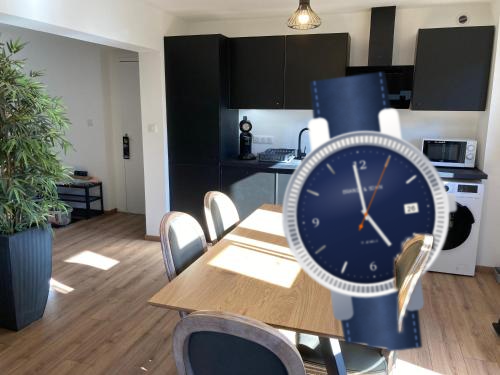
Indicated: 4,59,05
